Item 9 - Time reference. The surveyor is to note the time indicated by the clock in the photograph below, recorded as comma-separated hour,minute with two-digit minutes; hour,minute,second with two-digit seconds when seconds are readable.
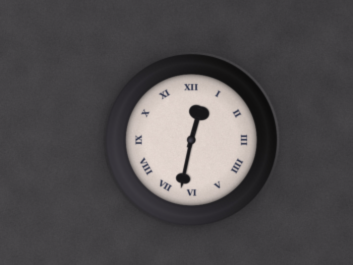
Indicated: 12,32
